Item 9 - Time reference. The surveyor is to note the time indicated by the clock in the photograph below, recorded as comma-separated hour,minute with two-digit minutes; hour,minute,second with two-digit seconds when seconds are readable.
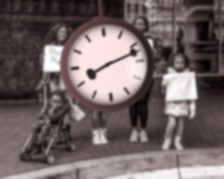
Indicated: 8,12
